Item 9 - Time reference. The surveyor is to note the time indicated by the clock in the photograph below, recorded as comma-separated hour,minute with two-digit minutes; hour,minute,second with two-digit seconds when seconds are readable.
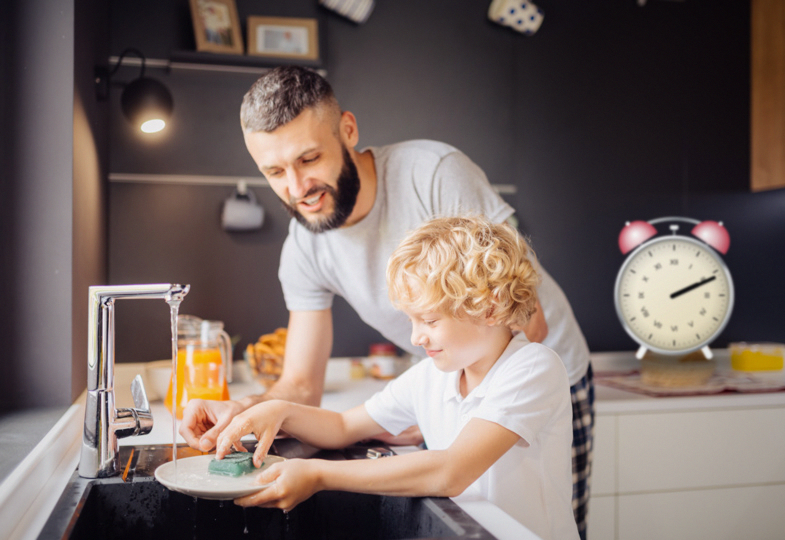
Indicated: 2,11
